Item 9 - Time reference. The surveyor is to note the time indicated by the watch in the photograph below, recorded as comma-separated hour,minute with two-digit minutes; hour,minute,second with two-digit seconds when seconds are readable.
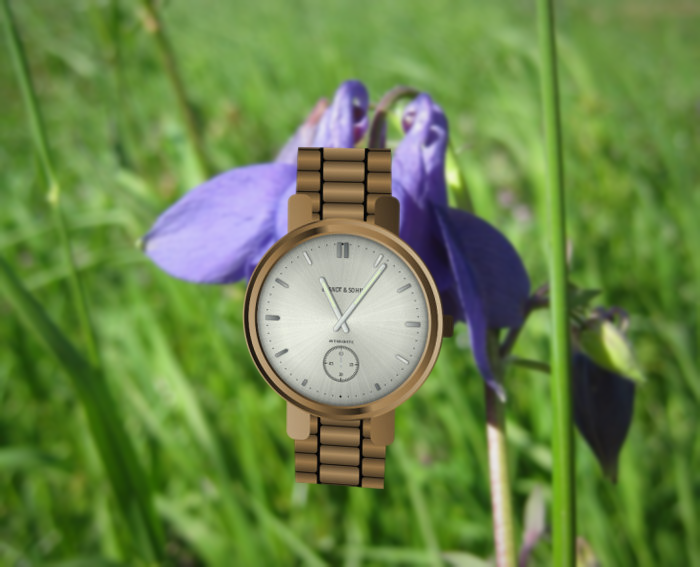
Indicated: 11,06
